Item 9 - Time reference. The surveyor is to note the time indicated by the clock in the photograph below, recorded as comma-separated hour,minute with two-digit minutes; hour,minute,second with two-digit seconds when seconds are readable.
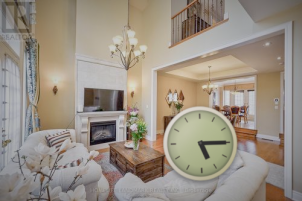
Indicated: 5,15
